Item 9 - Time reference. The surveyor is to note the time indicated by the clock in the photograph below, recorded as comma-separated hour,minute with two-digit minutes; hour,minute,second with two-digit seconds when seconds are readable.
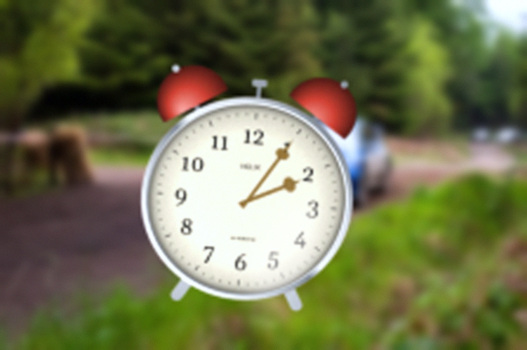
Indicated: 2,05
